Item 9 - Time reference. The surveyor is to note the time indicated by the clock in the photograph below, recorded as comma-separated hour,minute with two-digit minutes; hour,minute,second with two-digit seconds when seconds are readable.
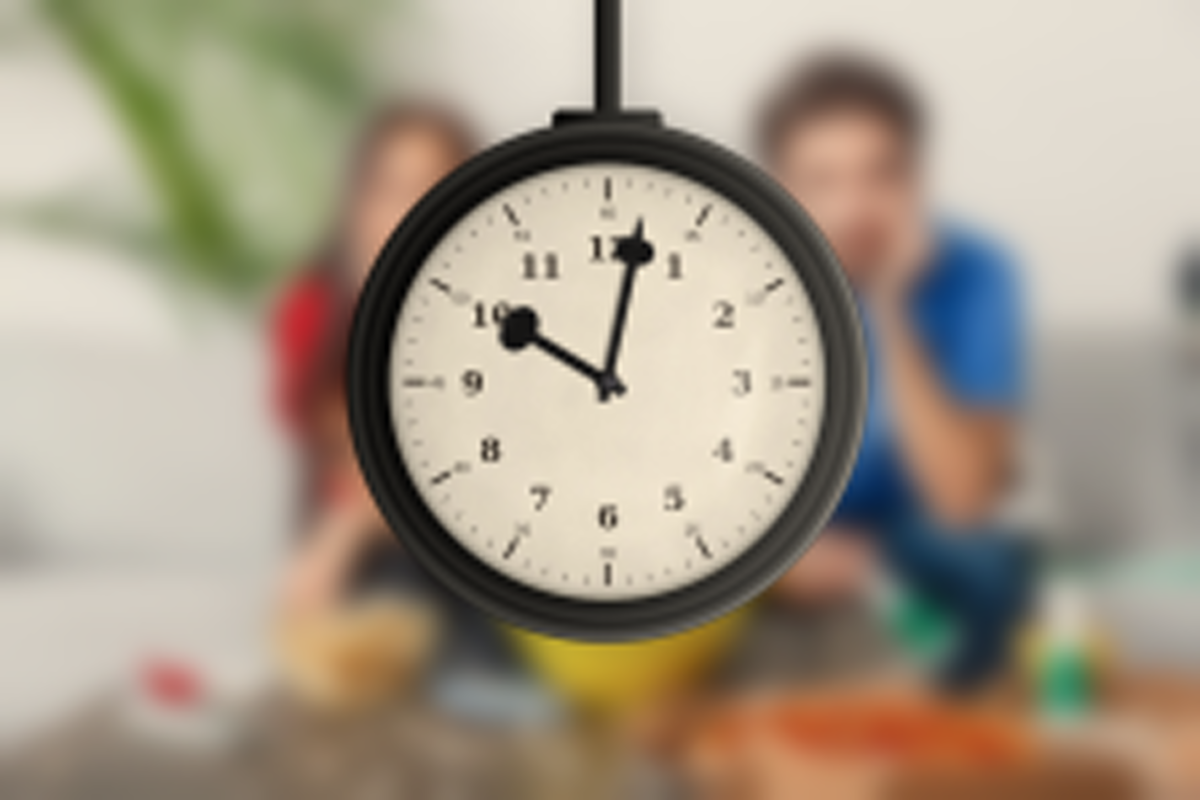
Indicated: 10,02
